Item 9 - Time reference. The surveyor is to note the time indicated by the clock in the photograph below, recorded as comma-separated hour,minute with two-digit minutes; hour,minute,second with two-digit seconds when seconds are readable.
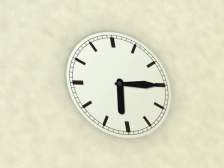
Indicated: 6,15
